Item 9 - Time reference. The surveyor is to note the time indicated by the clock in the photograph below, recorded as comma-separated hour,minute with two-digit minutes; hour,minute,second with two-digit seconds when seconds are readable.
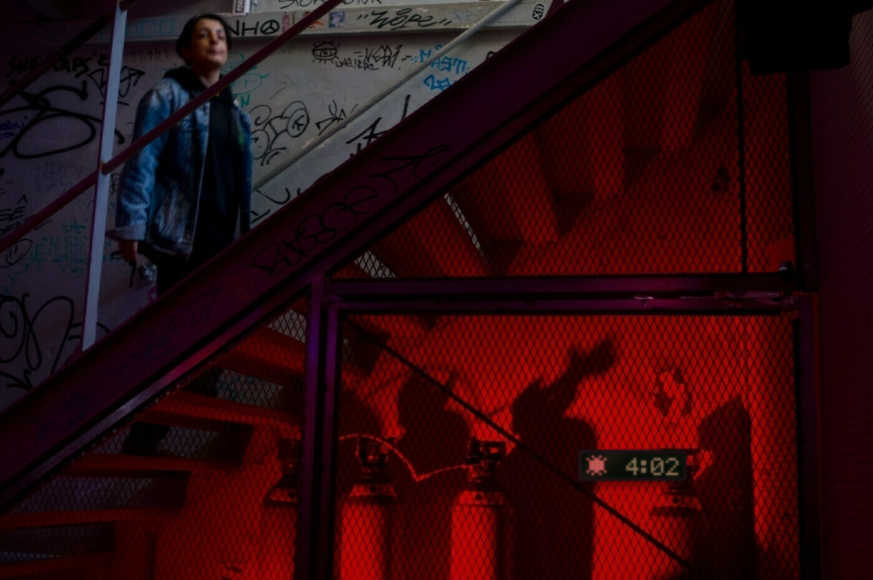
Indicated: 4,02
